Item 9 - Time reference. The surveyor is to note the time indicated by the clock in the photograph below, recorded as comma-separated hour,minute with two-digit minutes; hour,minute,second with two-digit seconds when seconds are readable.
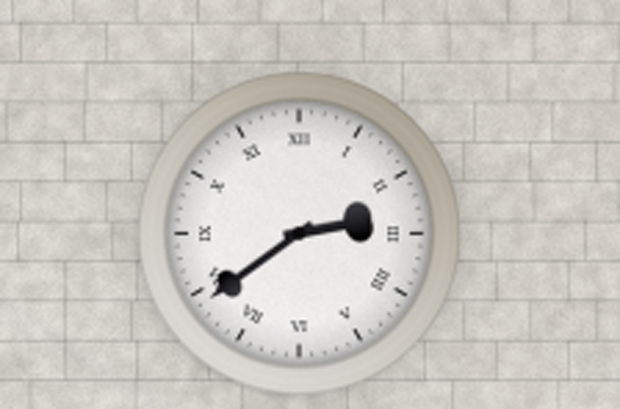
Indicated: 2,39
